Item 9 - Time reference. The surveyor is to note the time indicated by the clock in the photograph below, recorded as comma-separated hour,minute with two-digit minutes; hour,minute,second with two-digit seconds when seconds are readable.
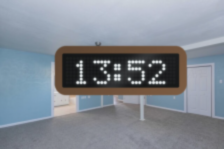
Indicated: 13,52
